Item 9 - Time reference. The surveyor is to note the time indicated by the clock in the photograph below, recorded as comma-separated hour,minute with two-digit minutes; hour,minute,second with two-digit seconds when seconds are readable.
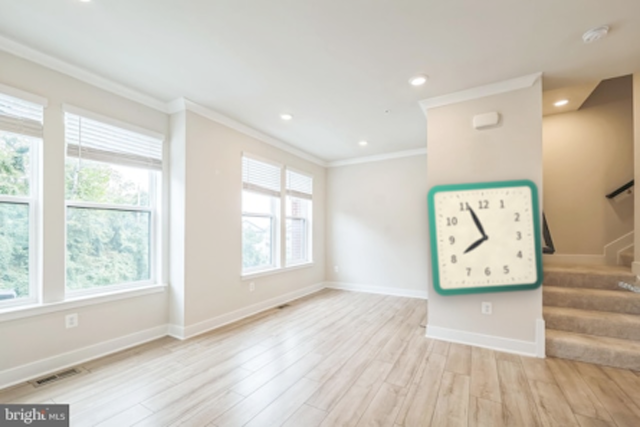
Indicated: 7,56
